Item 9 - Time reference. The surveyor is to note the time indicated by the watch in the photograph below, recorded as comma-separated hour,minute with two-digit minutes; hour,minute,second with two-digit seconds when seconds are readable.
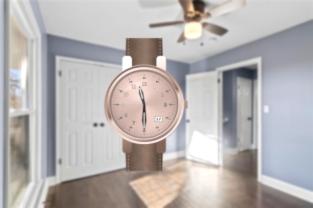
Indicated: 11,30
